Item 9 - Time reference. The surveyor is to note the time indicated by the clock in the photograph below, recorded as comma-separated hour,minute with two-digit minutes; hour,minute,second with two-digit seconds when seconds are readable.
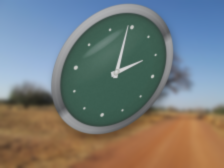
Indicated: 1,59
